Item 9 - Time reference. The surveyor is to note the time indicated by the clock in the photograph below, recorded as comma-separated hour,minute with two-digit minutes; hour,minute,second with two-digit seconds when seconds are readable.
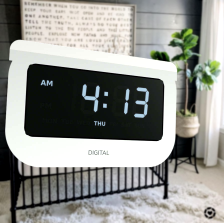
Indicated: 4,13
